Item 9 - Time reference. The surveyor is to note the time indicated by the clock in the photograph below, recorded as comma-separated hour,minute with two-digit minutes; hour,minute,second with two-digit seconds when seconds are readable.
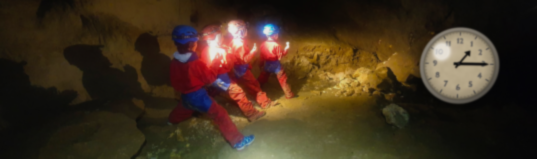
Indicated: 1,15
